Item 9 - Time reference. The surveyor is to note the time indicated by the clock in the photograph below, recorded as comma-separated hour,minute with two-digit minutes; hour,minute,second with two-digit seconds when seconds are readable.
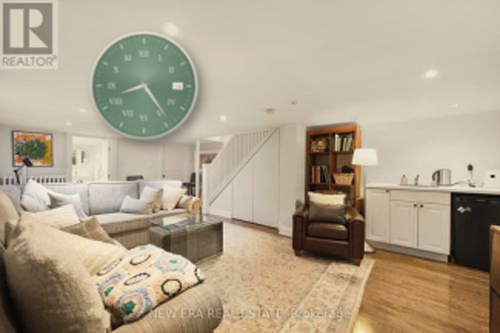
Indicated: 8,24
